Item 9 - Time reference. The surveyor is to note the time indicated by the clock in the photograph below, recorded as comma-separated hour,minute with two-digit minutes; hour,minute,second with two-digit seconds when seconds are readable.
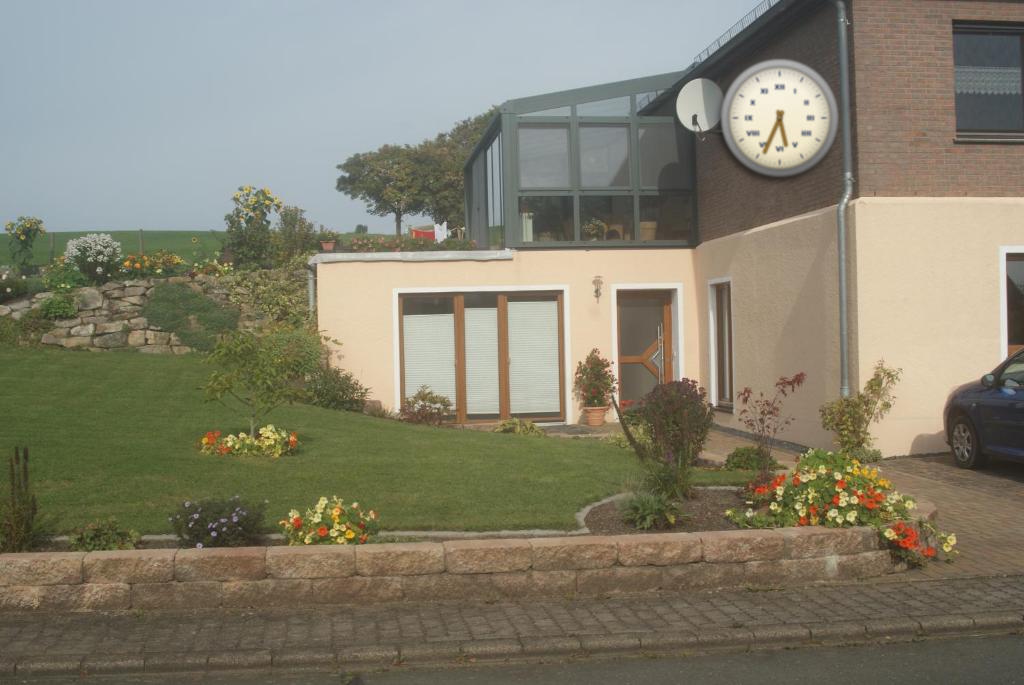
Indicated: 5,34
